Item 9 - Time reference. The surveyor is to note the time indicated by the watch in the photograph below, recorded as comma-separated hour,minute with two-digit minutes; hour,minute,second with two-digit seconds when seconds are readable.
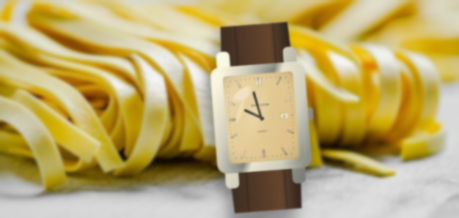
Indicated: 9,58
